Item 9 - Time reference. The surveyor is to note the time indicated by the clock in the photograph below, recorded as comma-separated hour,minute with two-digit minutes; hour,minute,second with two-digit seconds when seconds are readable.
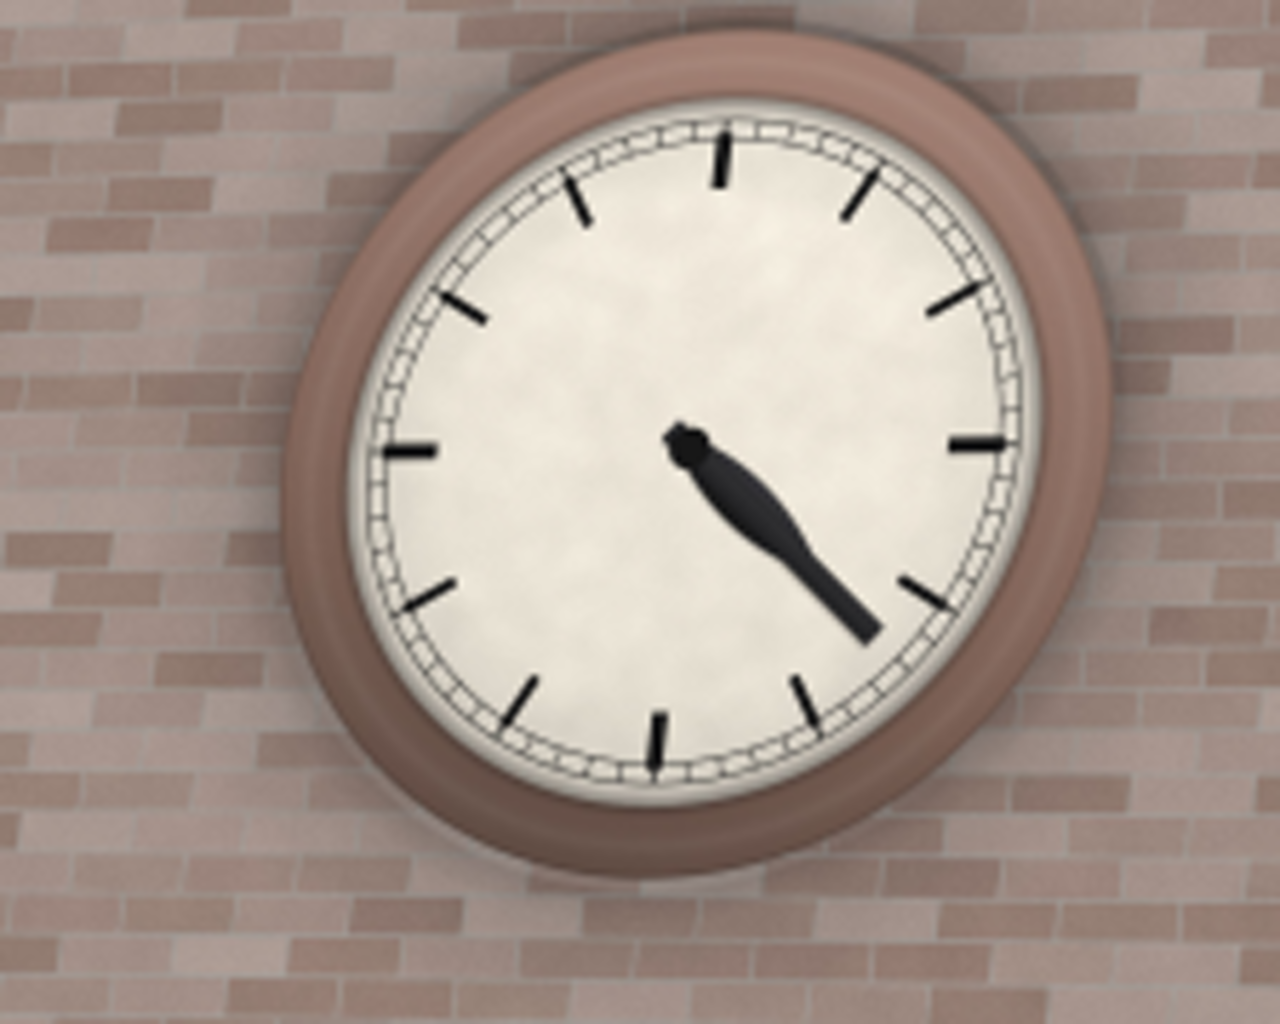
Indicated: 4,22
